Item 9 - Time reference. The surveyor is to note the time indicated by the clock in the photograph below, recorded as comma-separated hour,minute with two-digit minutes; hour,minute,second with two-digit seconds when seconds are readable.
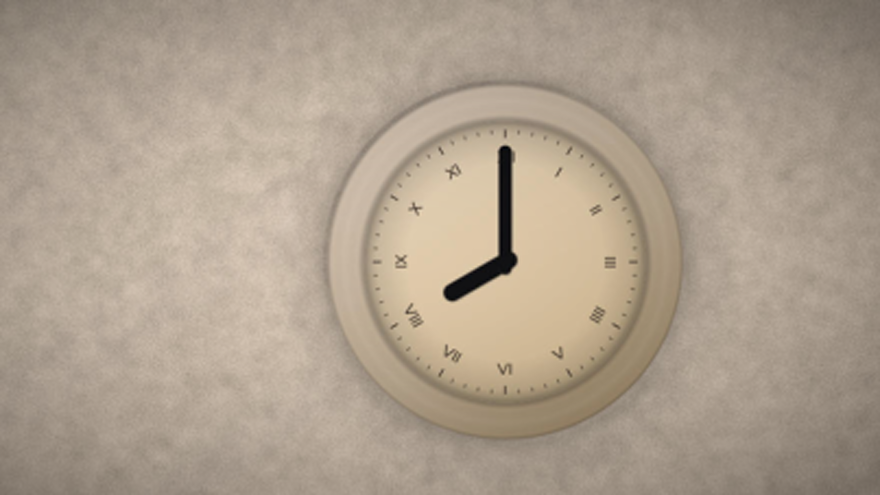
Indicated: 8,00
